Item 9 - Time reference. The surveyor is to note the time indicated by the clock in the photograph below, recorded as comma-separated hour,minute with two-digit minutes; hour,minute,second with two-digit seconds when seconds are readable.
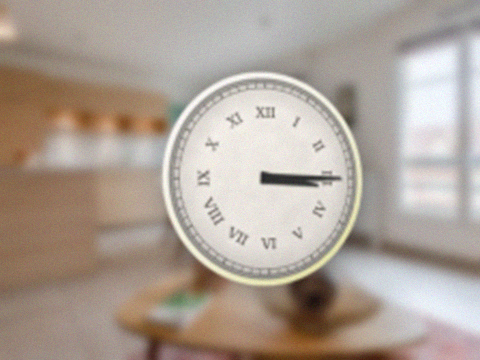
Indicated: 3,15
